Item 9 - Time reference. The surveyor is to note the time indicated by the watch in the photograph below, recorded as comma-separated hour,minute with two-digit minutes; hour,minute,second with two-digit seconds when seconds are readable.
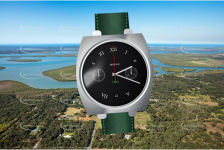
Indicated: 2,19
